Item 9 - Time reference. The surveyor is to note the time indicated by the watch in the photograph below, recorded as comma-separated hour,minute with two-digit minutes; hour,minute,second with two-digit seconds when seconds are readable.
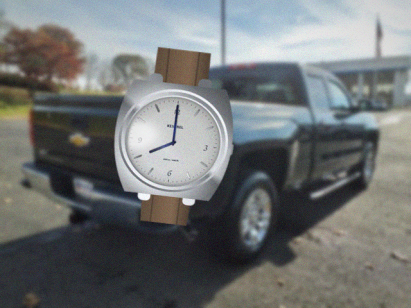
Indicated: 8,00
